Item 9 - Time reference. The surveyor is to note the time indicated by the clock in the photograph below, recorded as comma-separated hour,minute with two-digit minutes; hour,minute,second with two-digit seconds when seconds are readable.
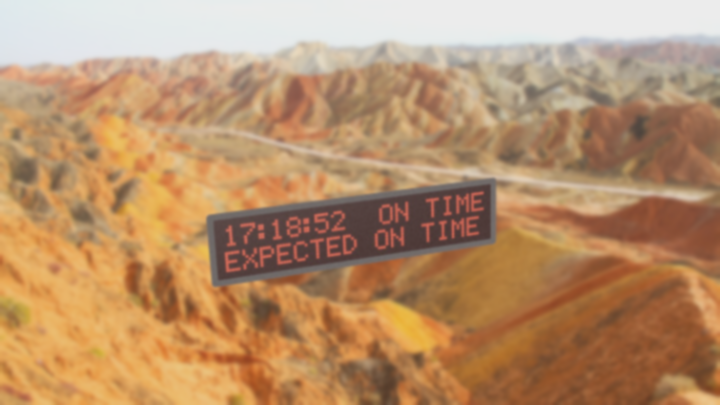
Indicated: 17,18,52
